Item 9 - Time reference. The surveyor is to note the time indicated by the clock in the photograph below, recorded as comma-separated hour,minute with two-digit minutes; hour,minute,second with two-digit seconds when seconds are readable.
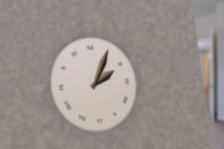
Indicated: 2,05
